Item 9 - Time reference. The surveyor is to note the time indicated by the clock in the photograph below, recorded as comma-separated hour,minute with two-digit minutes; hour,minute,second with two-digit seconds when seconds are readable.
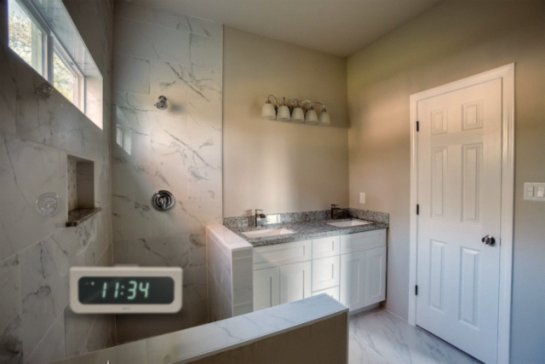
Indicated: 11,34
